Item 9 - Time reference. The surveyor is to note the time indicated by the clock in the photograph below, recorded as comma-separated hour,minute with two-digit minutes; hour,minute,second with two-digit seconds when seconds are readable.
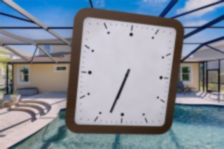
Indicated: 6,33
